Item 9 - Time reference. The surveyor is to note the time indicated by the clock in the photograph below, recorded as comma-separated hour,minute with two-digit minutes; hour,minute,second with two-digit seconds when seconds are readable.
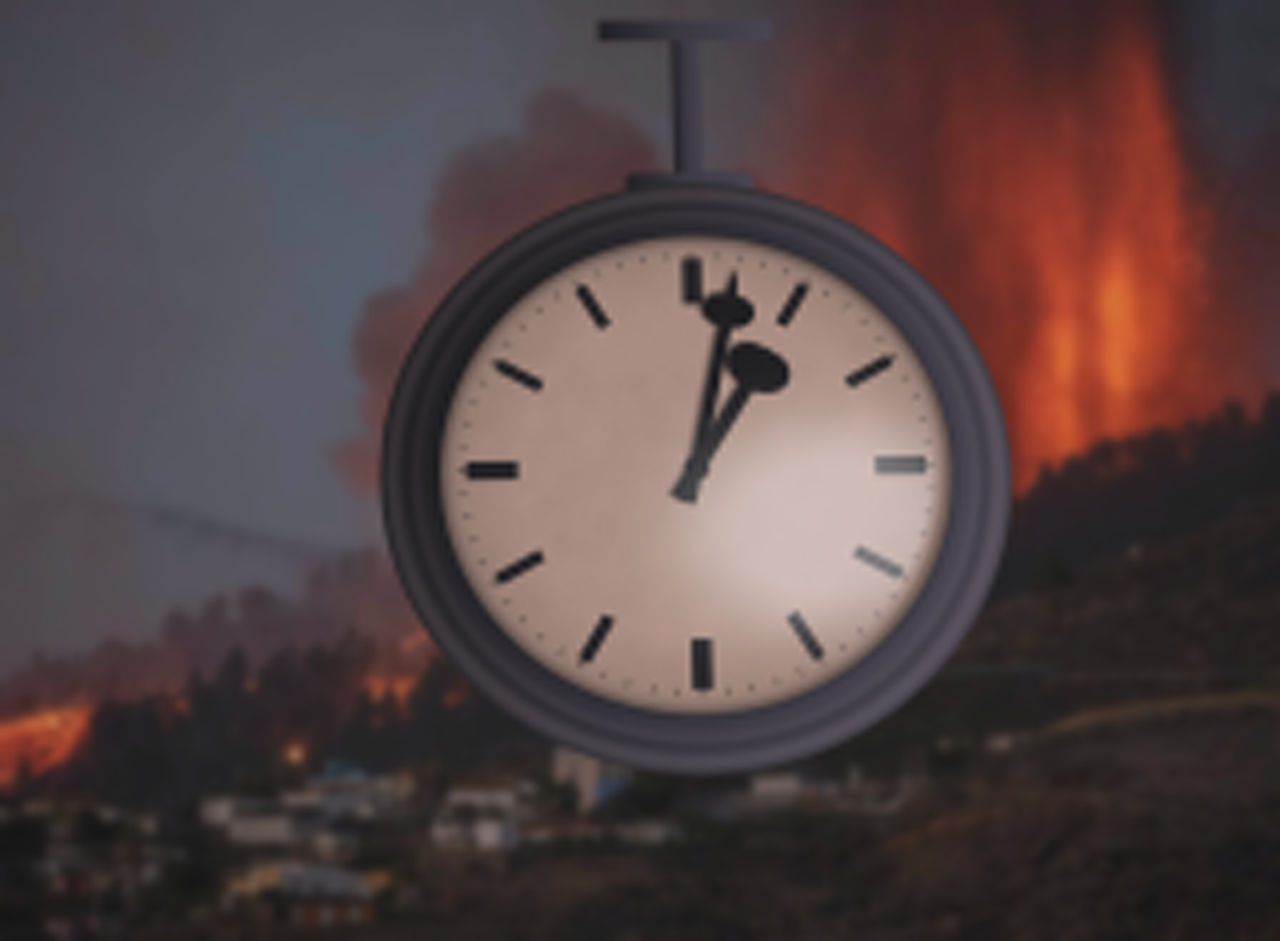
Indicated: 1,02
